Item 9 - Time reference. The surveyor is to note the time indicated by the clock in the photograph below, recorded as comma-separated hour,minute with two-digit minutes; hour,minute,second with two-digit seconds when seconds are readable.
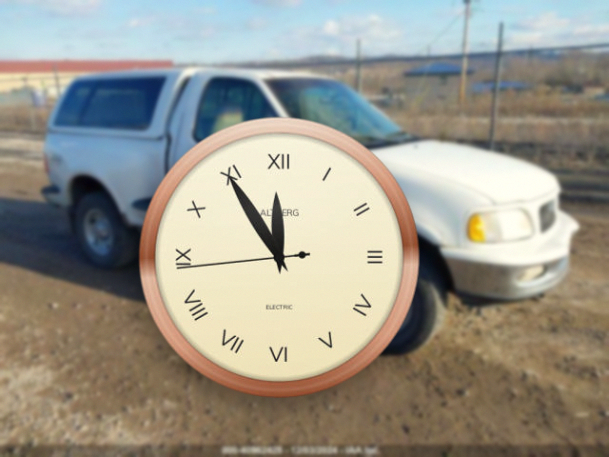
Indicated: 11,54,44
